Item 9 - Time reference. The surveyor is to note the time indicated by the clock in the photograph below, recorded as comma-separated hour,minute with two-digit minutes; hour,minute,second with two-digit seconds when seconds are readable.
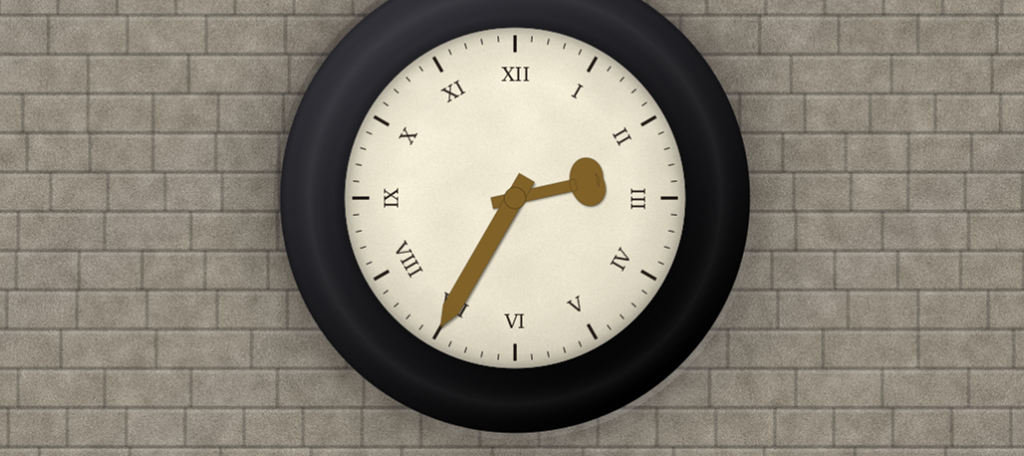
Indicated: 2,35
